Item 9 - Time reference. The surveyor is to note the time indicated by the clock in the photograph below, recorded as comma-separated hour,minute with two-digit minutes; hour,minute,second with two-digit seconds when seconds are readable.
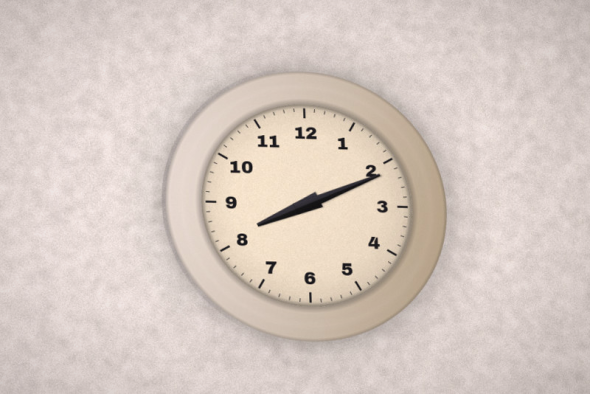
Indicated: 8,11
